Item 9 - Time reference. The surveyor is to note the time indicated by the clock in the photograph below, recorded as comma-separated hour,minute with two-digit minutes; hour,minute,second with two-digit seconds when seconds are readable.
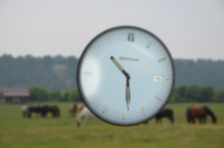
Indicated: 10,29
